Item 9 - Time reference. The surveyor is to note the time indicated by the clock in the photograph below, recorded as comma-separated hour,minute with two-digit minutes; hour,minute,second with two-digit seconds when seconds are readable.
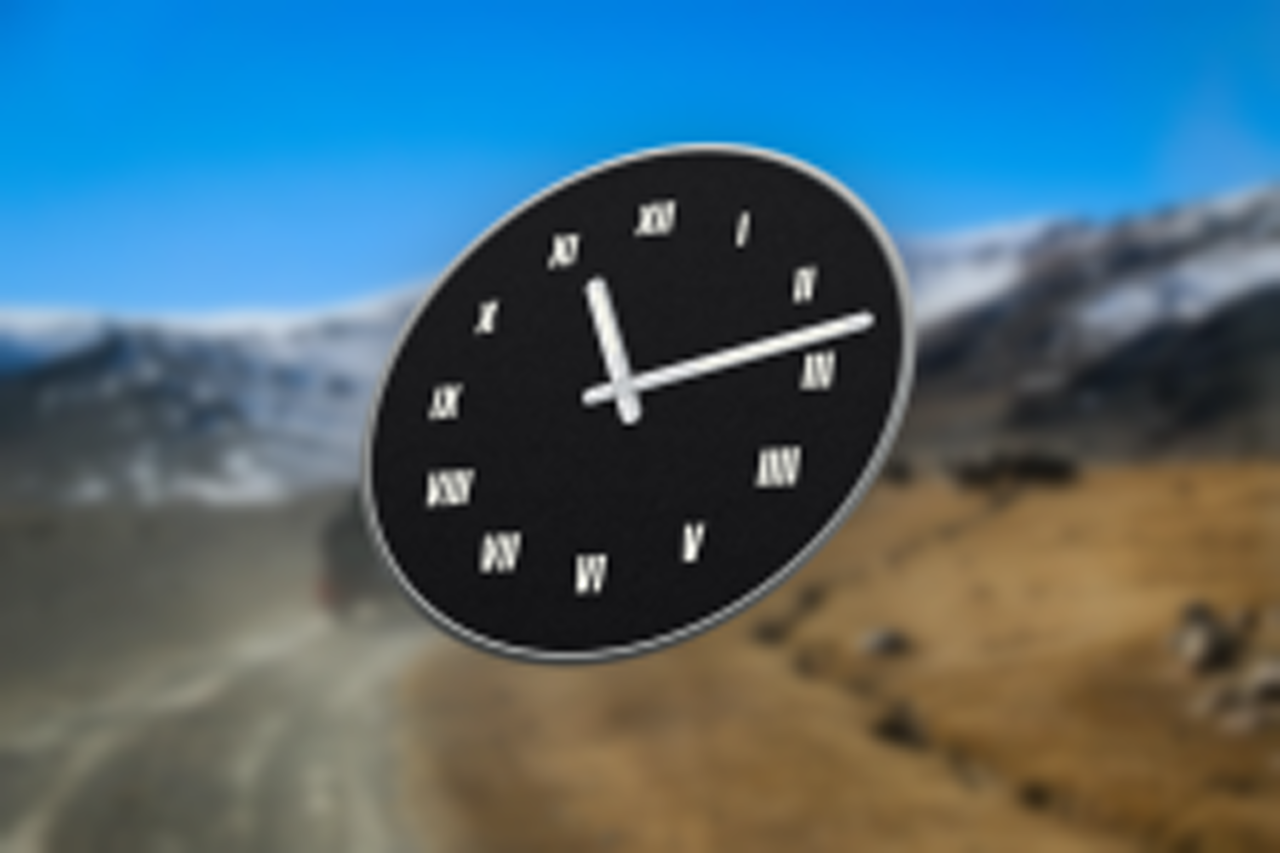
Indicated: 11,13
